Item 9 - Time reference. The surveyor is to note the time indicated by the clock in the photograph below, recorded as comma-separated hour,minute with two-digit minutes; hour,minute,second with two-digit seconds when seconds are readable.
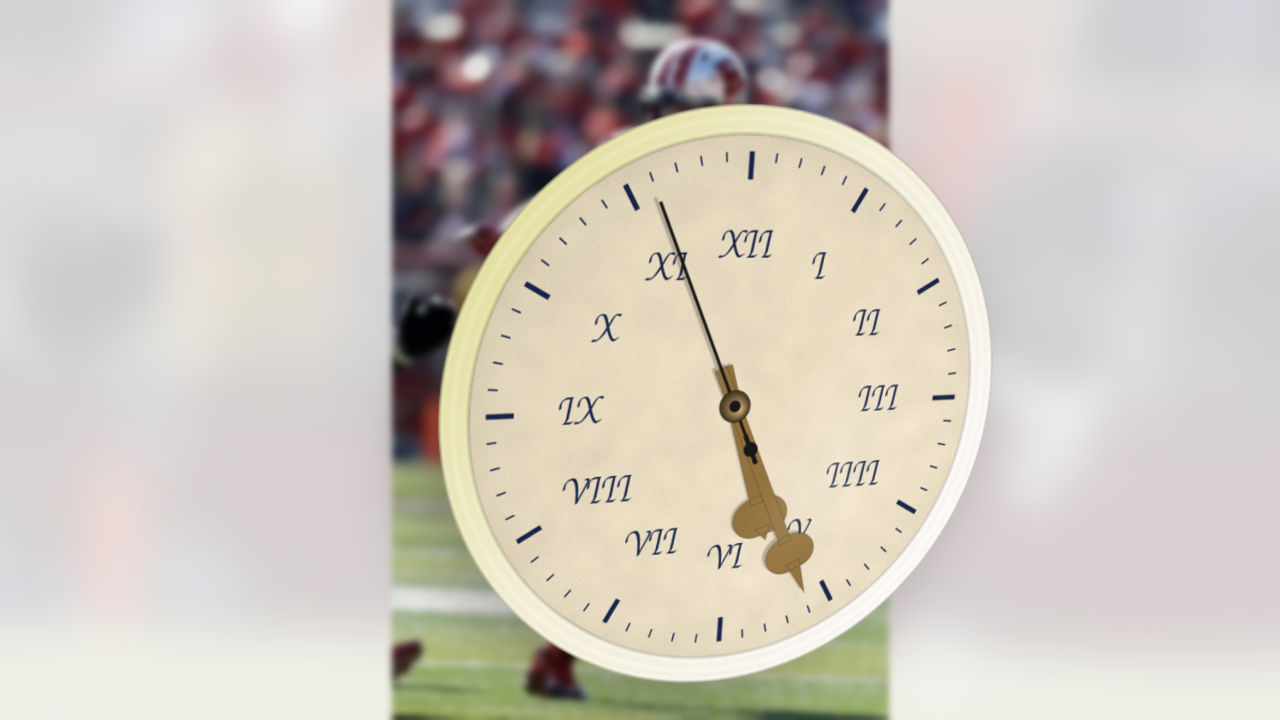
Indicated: 5,25,56
